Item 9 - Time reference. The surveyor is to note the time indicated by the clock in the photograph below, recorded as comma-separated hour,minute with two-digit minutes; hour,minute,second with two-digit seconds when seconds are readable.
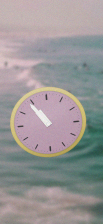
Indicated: 10,54
